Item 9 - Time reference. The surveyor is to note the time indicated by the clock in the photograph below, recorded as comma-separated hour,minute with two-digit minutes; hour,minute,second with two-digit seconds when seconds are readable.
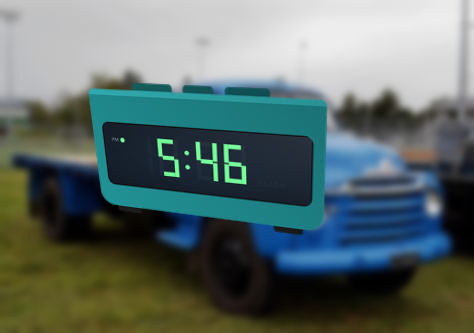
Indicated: 5,46
